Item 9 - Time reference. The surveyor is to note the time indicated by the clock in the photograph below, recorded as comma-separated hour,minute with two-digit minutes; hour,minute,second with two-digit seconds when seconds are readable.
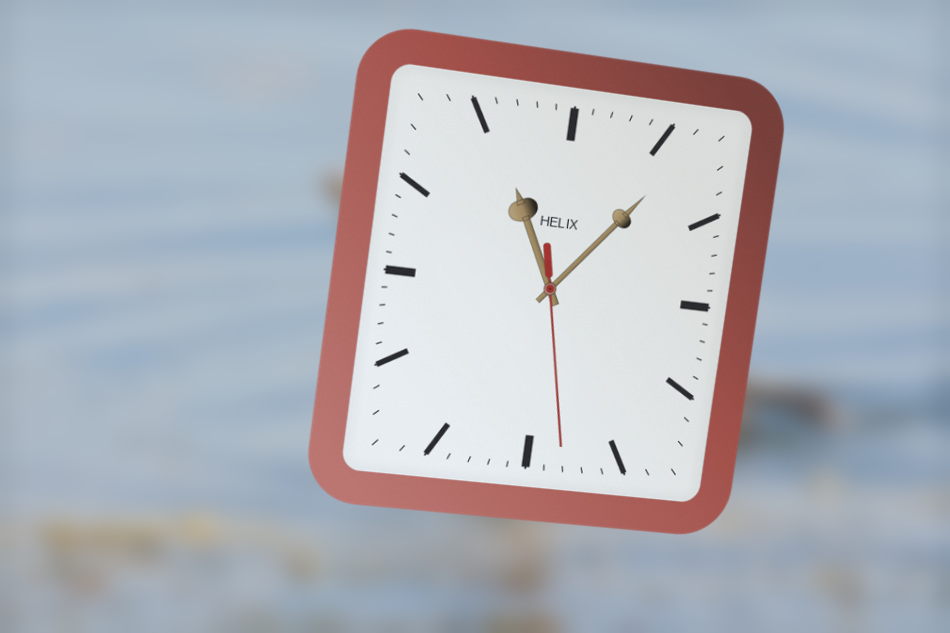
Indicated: 11,06,28
